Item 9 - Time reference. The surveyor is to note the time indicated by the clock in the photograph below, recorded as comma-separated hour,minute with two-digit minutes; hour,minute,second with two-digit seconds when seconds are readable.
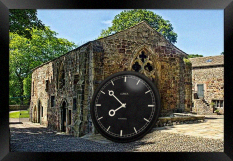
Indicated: 7,52
